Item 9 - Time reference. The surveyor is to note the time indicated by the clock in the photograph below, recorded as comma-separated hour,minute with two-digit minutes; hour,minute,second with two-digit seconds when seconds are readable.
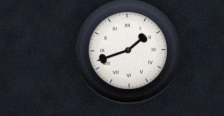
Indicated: 1,42
